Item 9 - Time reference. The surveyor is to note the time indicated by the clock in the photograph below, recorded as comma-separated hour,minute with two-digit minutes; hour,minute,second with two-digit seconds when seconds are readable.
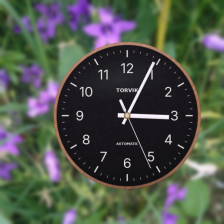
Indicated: 3,04,26
